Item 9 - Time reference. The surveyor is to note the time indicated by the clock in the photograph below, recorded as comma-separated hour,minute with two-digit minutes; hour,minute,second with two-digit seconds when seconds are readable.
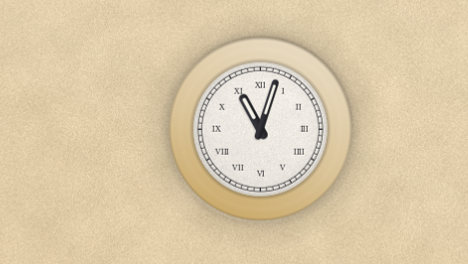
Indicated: 11,03
